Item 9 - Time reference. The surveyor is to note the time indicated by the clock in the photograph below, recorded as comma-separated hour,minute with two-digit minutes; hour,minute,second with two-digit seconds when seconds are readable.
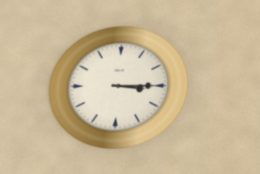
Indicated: 3,15
